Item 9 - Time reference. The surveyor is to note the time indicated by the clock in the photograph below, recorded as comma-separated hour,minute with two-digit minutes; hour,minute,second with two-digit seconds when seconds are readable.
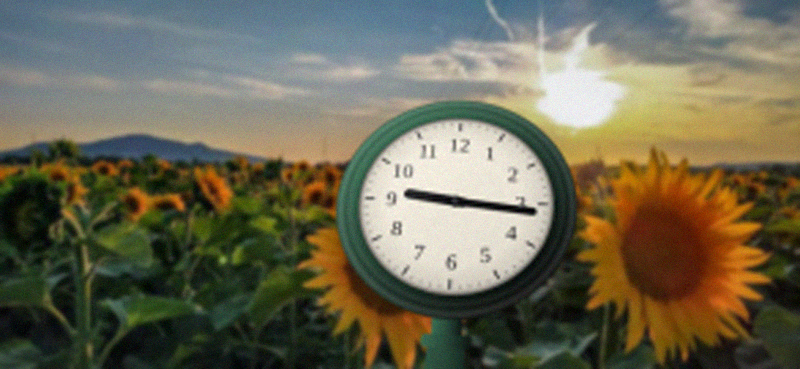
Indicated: 9,16
